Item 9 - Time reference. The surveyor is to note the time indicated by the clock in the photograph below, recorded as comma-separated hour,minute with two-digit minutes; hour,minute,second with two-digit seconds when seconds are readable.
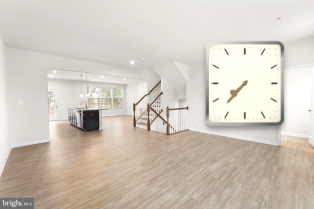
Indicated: 7,37
